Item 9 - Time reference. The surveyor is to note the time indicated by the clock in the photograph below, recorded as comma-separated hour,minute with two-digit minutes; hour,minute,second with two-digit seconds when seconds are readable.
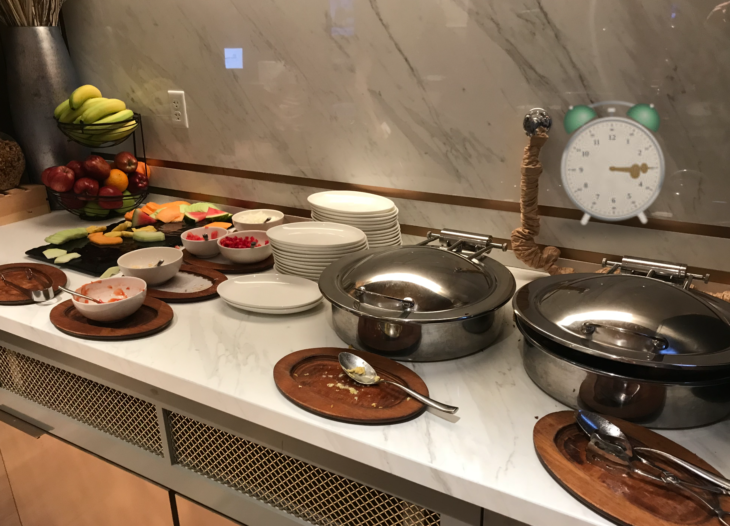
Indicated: 3,15
